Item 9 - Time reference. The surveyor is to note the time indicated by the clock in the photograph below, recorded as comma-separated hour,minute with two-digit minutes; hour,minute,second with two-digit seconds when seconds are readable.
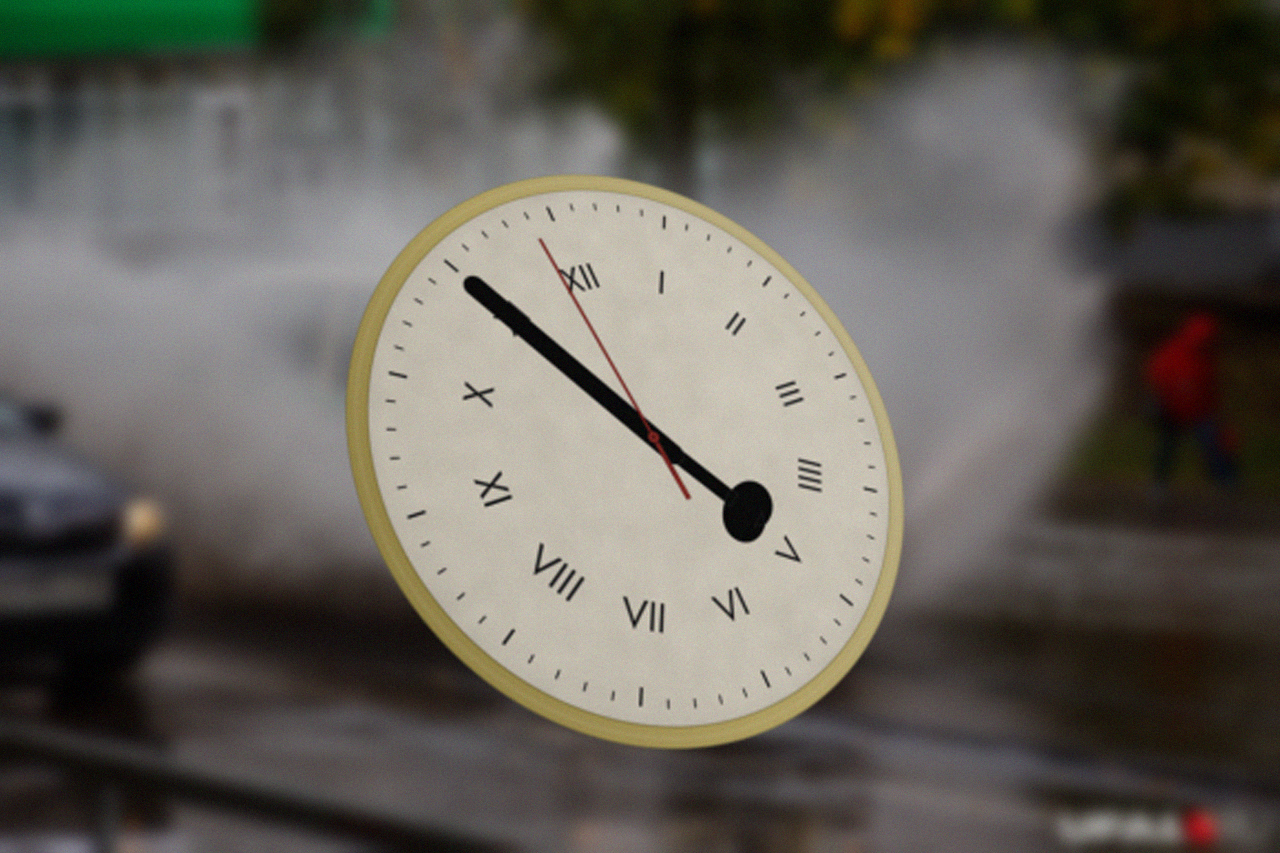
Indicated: 4,54,59
